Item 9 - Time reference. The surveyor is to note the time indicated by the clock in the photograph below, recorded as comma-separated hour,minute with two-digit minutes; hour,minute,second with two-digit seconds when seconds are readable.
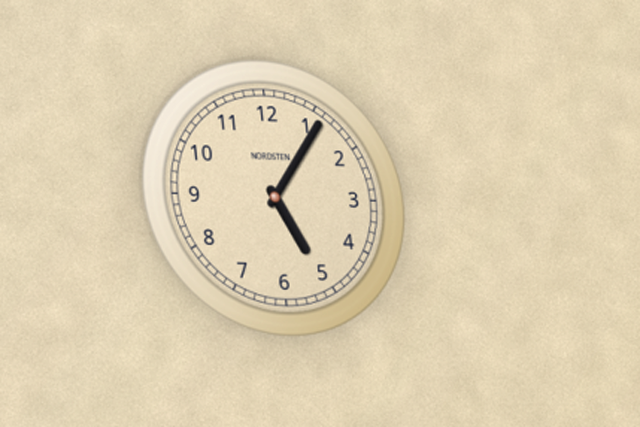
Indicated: 5,06
